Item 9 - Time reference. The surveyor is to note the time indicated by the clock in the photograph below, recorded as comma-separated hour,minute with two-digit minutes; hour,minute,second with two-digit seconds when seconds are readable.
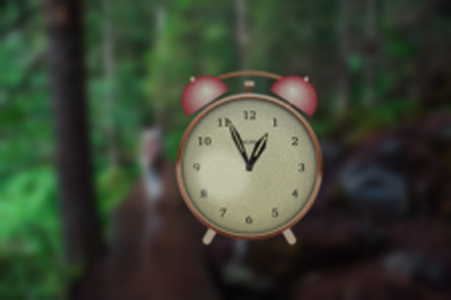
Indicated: 12,56
